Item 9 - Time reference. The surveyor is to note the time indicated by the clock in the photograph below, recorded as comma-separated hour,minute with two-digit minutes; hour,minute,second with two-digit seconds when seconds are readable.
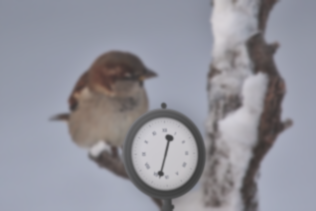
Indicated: 12,33
